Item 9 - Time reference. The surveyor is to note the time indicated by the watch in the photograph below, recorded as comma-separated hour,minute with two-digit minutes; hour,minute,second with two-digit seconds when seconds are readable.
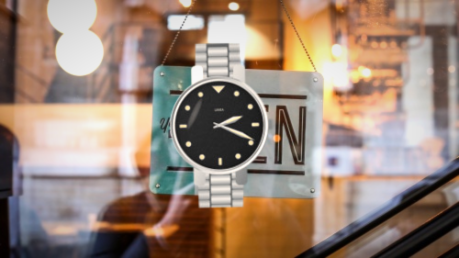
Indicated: 2,19
